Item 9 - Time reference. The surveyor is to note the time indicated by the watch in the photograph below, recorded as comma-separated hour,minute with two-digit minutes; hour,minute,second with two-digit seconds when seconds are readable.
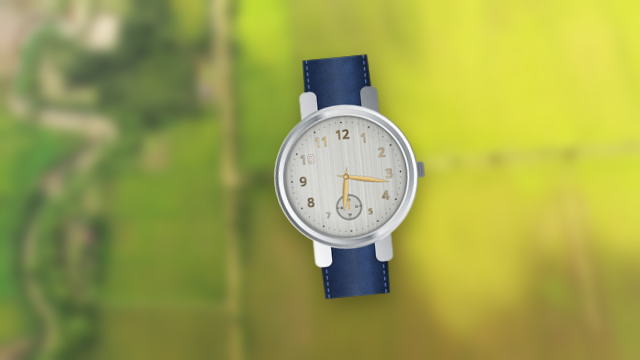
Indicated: 6,17
